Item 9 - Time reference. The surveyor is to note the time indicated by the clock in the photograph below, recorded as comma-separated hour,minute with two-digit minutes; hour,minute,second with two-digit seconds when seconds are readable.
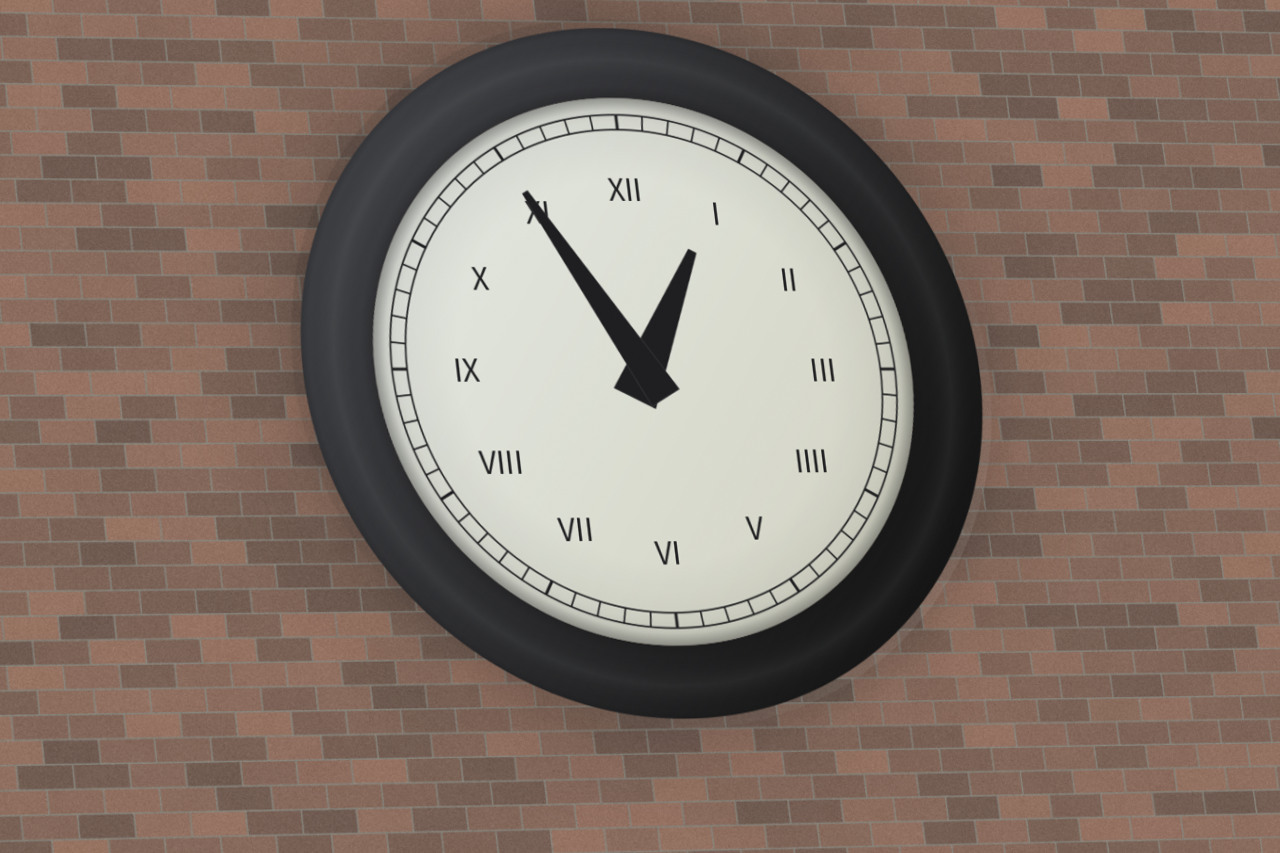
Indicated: 12,55
